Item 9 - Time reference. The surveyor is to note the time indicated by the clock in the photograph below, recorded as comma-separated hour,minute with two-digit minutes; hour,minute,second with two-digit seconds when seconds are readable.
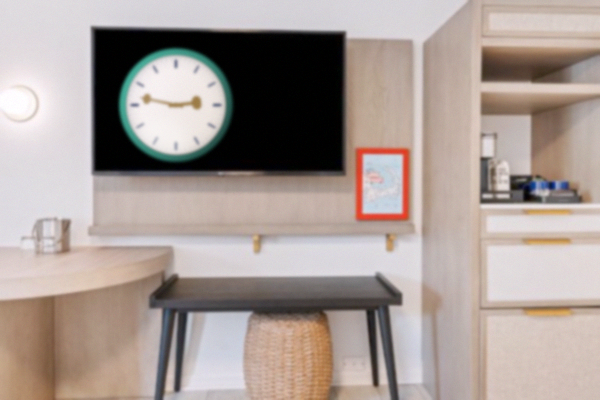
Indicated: 2,47
